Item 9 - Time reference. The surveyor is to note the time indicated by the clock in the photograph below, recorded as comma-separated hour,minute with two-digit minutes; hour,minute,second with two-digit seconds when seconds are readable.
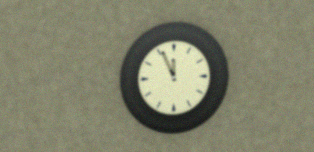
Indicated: 11,56
